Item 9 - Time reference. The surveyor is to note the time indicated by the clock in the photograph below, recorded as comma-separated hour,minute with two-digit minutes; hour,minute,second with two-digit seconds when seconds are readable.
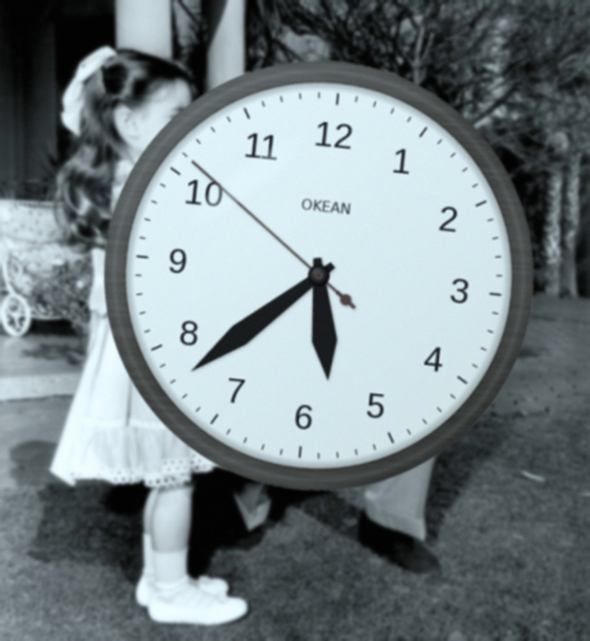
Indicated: 5,37,51
